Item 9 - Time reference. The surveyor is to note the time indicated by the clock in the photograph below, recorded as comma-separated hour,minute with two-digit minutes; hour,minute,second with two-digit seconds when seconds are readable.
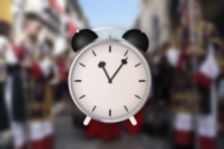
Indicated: 11,06
